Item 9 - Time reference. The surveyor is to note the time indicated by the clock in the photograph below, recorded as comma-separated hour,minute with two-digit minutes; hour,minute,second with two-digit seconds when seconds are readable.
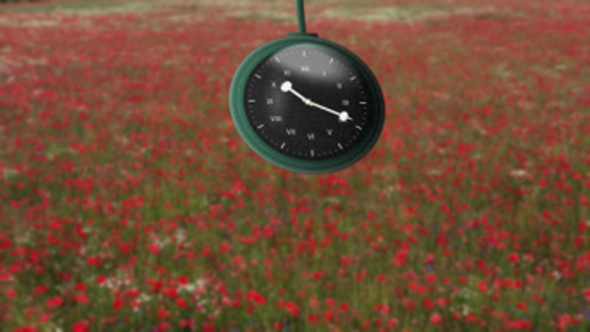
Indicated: 10,19
